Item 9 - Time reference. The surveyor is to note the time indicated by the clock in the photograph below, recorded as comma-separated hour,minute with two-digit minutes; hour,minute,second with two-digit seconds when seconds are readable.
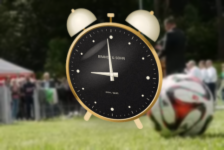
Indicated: 8,59
